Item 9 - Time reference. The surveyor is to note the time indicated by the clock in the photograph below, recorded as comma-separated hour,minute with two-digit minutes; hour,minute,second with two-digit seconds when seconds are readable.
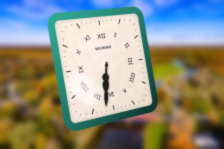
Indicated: 6,32
